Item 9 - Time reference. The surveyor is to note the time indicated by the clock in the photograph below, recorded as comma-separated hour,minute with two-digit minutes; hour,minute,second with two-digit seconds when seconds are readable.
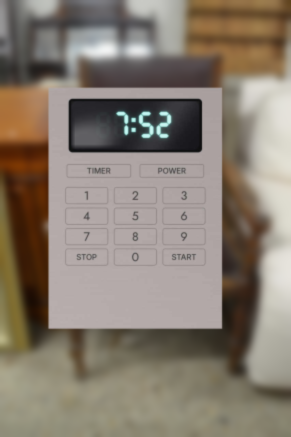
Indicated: 7,52
